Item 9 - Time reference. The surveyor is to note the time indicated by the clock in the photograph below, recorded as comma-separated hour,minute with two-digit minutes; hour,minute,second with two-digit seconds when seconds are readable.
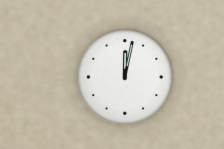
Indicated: 12,02
